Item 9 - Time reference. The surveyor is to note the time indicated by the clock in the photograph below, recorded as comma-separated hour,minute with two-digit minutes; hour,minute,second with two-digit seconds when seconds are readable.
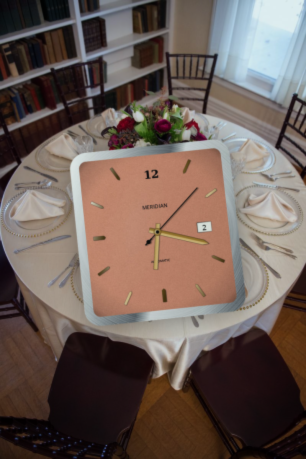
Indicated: 6,18,08
